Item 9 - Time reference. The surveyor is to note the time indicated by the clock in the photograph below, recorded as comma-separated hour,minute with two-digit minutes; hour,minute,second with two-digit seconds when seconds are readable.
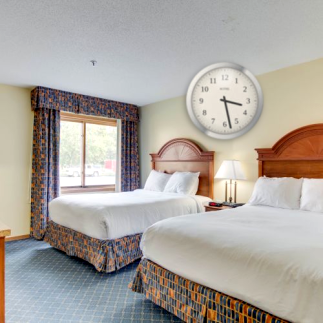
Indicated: 3,28
